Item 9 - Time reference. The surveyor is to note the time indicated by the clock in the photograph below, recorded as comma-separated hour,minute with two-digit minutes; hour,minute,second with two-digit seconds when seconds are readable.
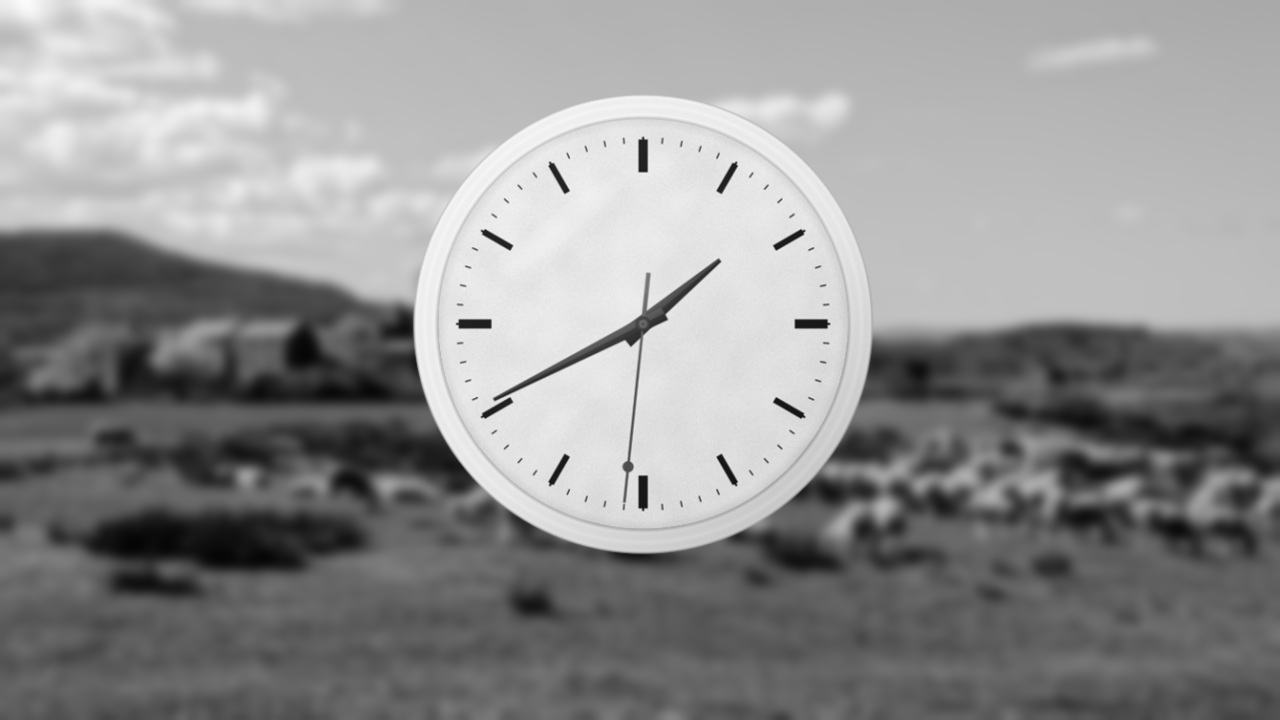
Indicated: 1,40,31
